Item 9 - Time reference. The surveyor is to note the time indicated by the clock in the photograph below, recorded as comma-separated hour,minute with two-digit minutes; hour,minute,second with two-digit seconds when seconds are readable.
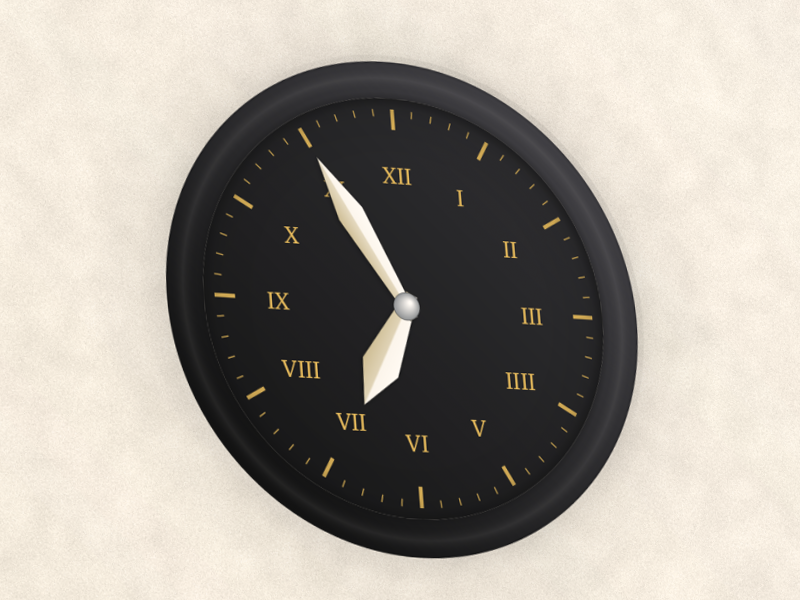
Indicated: 6,55
